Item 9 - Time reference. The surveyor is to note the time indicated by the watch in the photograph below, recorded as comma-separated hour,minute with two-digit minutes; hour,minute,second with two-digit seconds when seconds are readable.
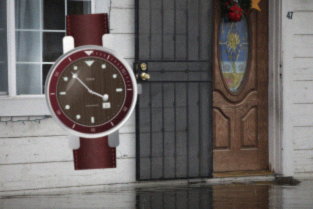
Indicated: 3,53
